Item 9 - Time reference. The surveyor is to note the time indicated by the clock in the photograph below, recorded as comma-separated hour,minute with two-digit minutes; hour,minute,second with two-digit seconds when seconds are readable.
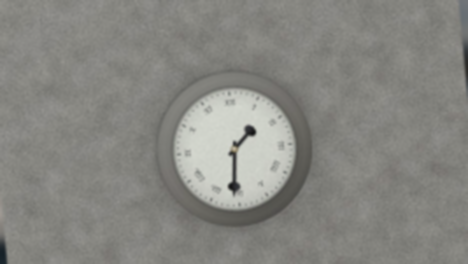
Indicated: 1,31
